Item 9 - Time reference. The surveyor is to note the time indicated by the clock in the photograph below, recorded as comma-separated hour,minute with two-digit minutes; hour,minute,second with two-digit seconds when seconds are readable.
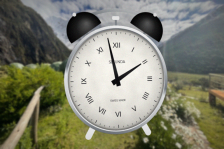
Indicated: 1,58
